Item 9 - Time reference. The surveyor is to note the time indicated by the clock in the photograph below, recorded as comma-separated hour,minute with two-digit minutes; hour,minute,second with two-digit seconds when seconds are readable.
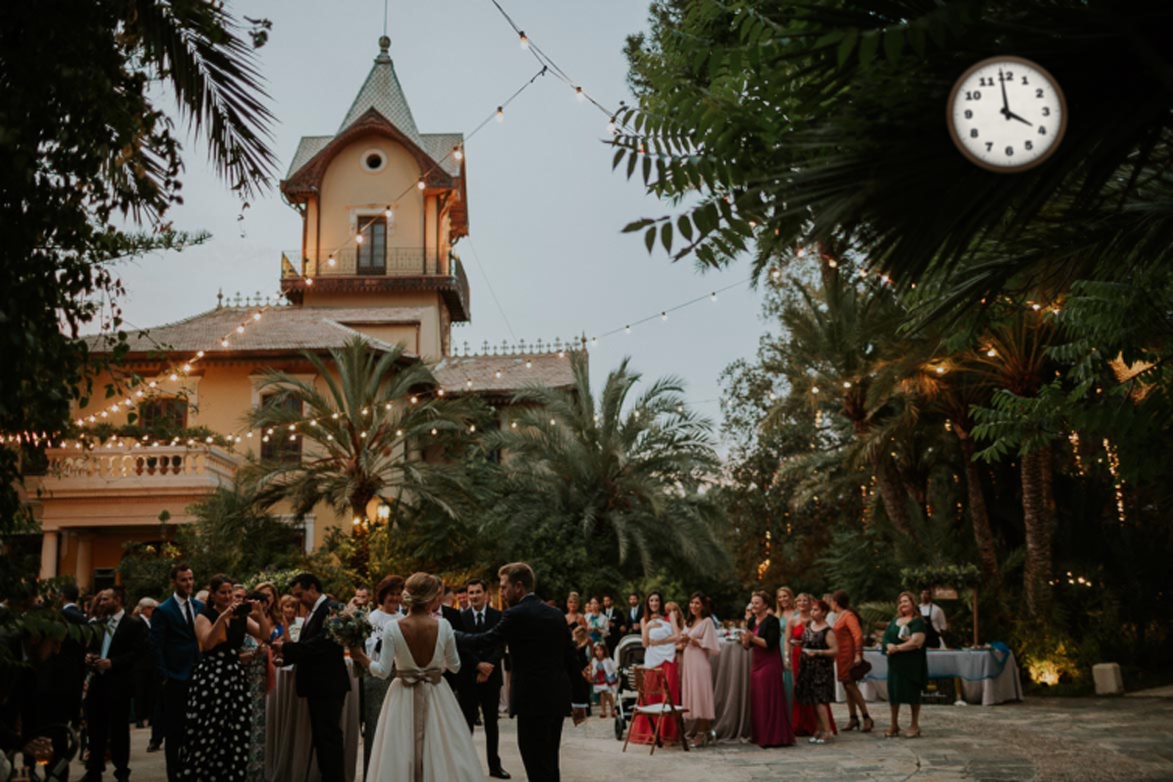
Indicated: 3,59
